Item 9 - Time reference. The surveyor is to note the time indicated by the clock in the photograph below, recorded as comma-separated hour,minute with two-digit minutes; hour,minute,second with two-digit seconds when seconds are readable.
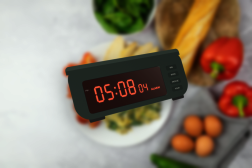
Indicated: 5,08,04
